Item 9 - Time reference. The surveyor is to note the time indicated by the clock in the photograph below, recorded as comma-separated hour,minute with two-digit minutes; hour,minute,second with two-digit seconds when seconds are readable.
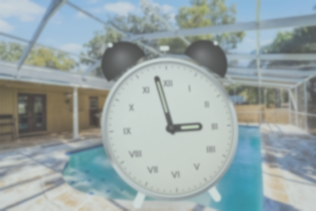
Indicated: 2,58
